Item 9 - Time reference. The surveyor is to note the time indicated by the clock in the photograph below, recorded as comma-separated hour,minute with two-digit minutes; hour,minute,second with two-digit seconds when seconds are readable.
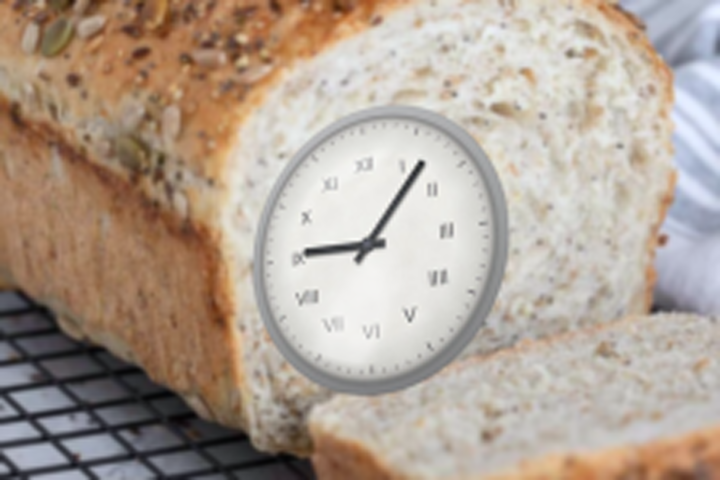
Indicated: 9,07
